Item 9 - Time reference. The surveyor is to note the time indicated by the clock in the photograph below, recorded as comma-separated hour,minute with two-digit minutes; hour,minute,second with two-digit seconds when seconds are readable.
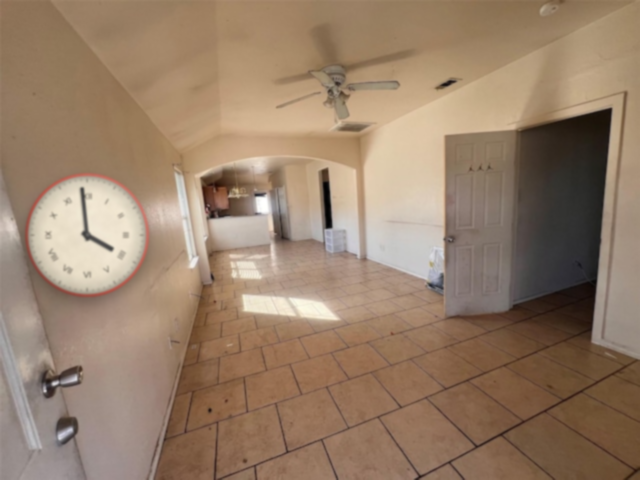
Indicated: 3,59
